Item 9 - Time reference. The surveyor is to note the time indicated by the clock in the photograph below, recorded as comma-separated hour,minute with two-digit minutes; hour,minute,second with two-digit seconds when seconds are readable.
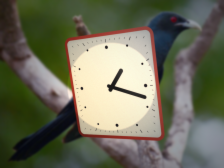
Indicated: 1,18
